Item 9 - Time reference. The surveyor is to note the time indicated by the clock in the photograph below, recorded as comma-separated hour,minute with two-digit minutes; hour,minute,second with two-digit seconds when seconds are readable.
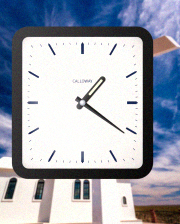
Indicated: 1,21
